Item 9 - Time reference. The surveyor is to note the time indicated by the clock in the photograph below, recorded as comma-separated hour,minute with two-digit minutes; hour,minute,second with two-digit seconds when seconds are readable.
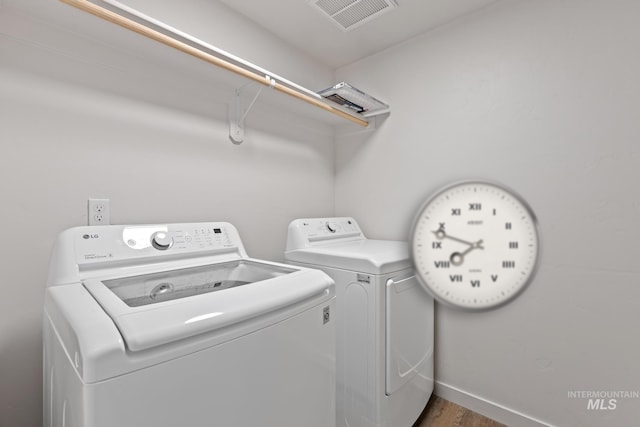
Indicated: 7,48
